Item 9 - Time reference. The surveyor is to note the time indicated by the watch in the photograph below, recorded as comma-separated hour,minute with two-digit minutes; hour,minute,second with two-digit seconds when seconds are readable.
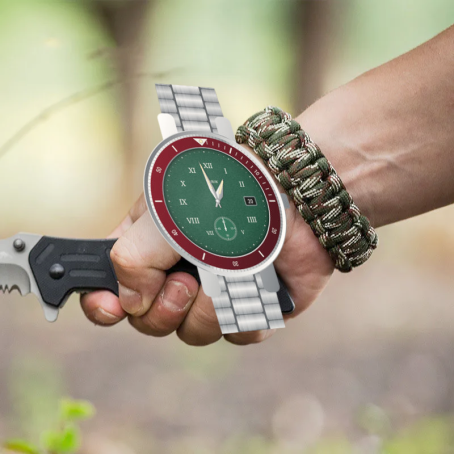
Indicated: 12,58
